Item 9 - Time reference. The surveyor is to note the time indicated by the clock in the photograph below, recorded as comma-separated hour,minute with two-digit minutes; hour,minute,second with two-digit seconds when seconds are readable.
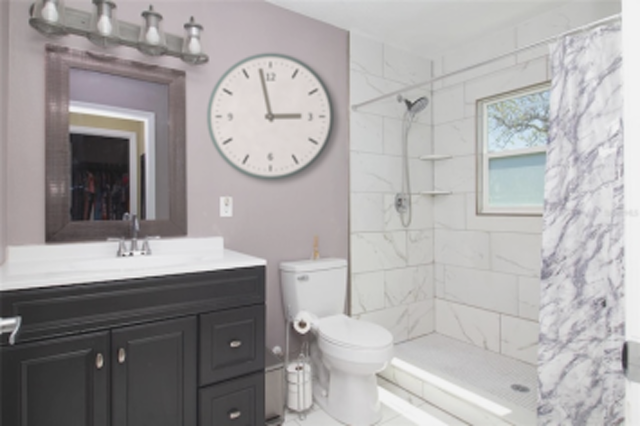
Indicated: 2,58
